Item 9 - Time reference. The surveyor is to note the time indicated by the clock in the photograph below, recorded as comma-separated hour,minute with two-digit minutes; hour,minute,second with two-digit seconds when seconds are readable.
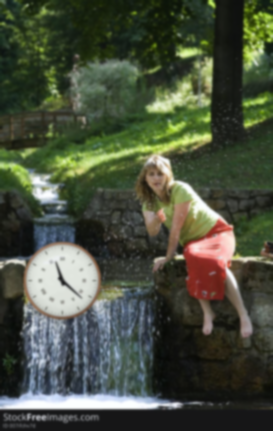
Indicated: 11,22
